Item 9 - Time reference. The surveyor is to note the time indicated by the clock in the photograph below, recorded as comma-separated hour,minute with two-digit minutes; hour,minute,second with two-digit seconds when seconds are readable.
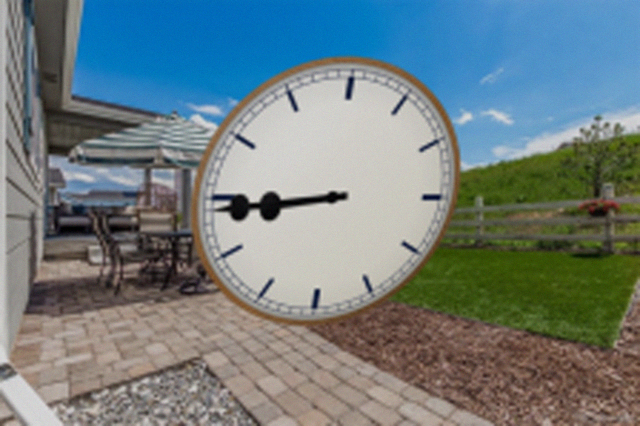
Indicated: 8,44
